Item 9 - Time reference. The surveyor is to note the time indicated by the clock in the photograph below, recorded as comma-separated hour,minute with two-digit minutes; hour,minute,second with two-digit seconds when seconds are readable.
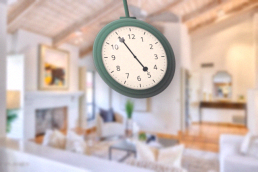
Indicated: 4,55
